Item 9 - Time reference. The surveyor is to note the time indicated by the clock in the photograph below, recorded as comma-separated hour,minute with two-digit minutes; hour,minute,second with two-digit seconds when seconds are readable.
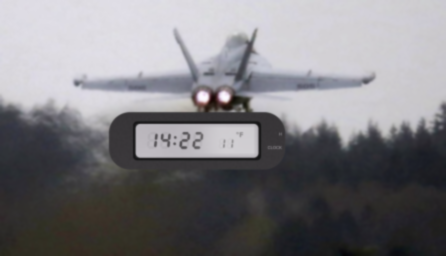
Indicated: 14,22
